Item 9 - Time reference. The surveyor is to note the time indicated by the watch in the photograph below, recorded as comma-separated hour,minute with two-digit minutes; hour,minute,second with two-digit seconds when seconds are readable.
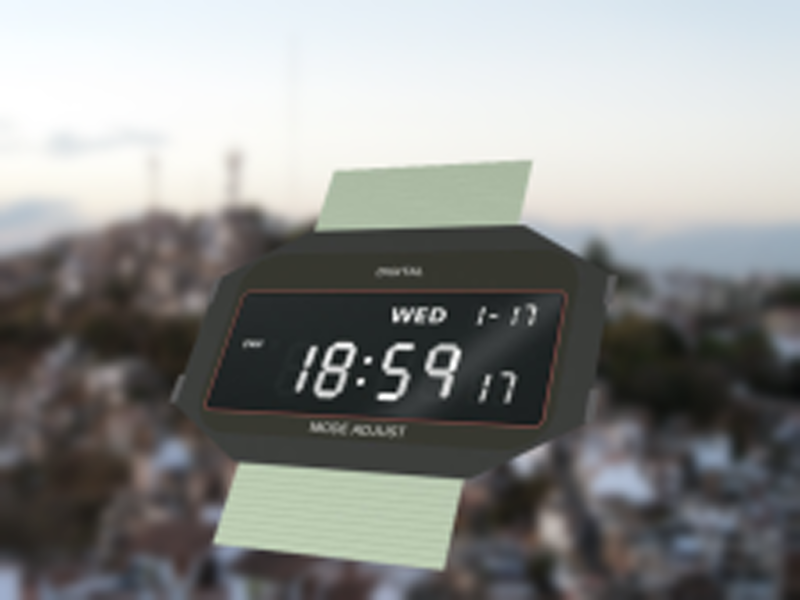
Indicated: 18,59,17
